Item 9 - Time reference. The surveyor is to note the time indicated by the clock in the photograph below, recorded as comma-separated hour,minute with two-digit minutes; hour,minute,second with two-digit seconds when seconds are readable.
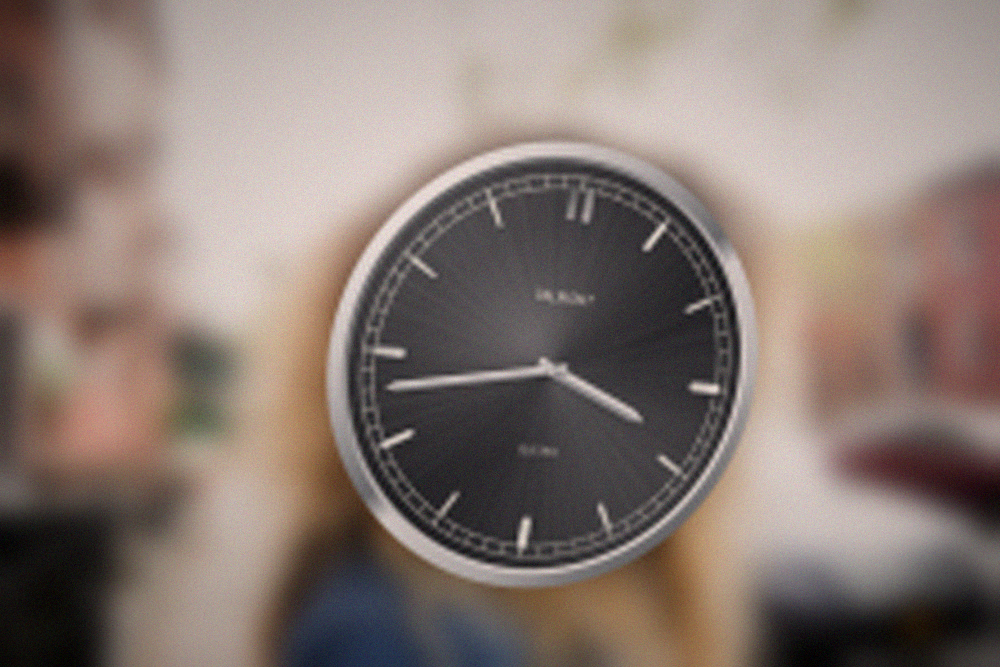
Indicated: 3,43
